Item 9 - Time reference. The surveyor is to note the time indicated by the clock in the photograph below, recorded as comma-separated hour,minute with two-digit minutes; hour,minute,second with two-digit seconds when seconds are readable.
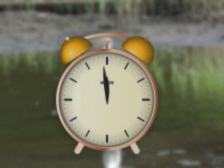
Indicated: 11,59
